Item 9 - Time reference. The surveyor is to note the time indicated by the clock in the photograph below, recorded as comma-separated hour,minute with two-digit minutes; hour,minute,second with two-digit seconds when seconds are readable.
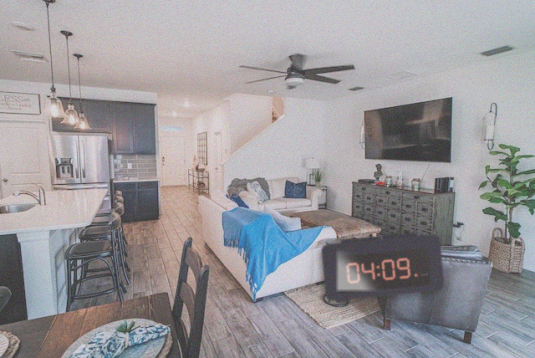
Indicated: 4,09
